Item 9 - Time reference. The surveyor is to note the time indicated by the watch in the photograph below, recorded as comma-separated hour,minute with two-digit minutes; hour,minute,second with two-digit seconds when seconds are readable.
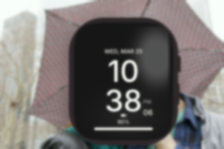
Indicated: 10,38
